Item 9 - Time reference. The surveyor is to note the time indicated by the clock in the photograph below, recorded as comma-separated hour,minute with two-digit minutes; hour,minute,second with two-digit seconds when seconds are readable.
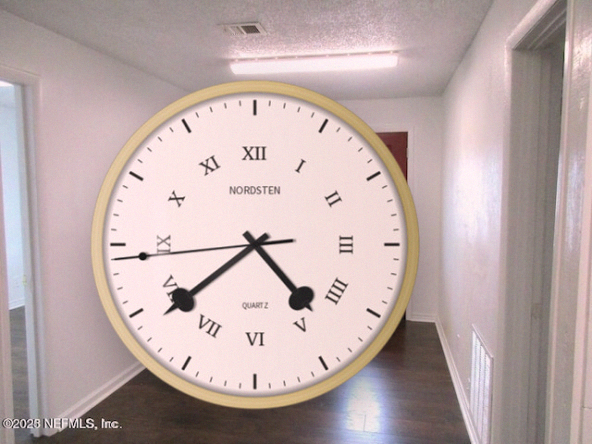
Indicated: 4,38,44
